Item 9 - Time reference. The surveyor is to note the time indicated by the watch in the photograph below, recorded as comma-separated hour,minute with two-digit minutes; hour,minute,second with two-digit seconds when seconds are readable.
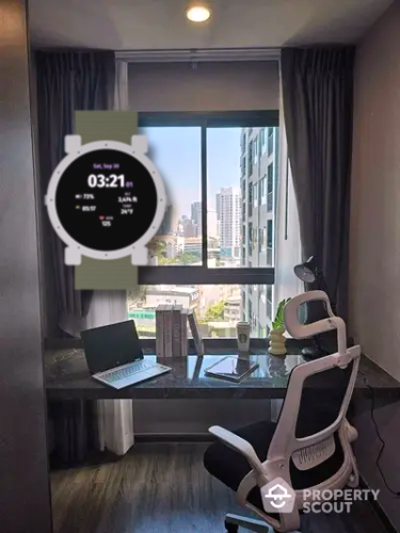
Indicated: 3,21
